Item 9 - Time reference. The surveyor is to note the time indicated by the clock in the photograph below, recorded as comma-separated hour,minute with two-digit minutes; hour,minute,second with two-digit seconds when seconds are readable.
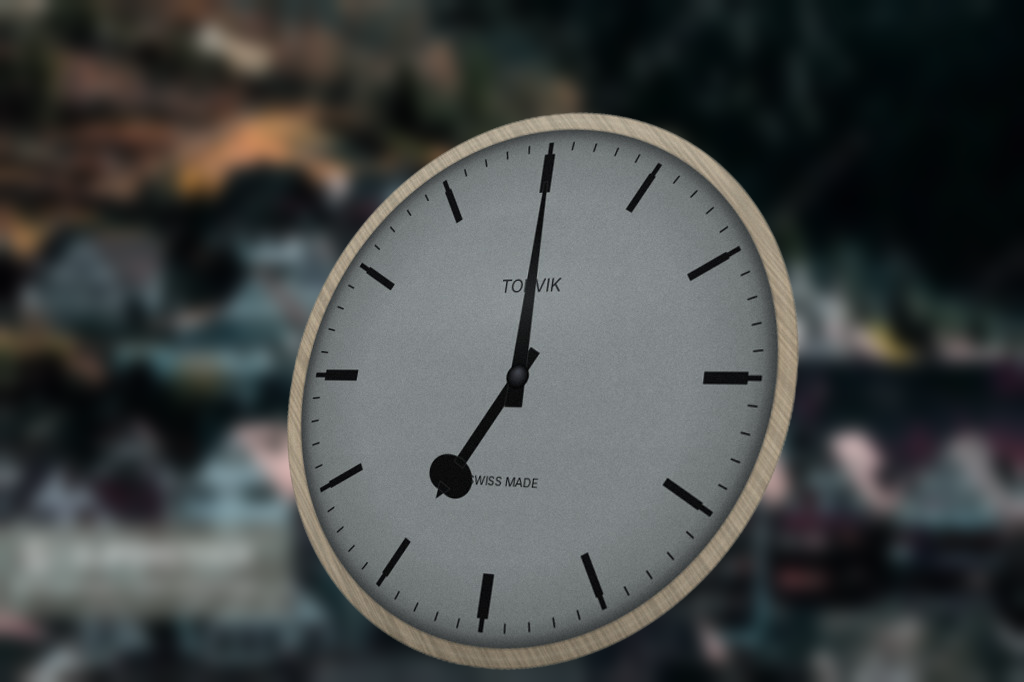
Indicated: 7,00
